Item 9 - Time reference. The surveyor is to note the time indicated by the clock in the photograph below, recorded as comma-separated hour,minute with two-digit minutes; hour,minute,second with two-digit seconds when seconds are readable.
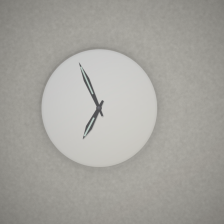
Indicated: 6,56
